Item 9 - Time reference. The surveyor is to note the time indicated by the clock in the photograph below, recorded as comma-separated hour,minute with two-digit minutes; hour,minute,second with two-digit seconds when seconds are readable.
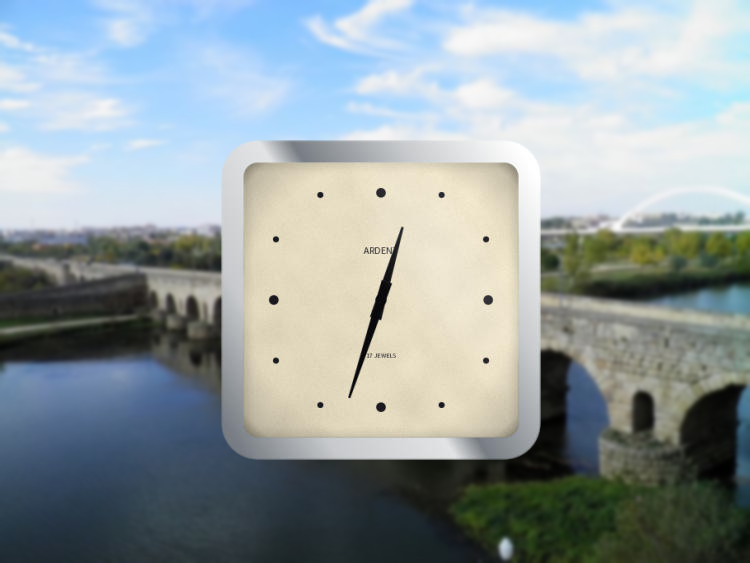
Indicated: 12,33
